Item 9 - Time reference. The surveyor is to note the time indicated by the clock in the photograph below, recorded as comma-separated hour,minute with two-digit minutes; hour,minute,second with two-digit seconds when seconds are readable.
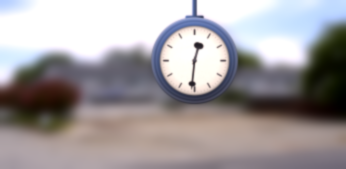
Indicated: 12,31
